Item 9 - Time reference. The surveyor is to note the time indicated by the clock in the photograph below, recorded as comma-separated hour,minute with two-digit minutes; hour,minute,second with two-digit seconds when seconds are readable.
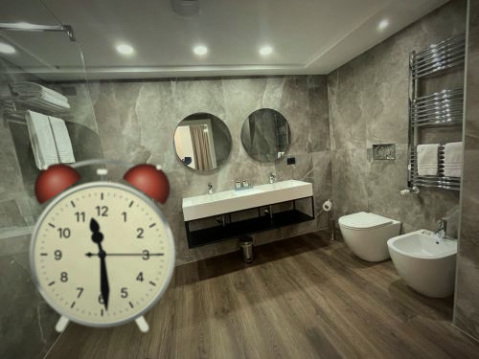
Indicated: 11,29,15
